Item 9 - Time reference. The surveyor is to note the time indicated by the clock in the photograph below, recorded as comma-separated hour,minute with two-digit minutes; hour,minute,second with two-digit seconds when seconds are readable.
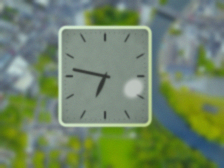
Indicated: 6,47
